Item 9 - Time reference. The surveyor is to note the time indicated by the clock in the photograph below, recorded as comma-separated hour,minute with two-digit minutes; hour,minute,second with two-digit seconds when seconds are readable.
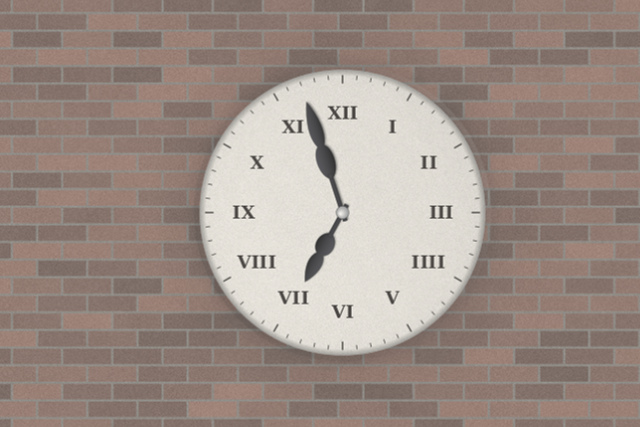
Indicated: 6,57
